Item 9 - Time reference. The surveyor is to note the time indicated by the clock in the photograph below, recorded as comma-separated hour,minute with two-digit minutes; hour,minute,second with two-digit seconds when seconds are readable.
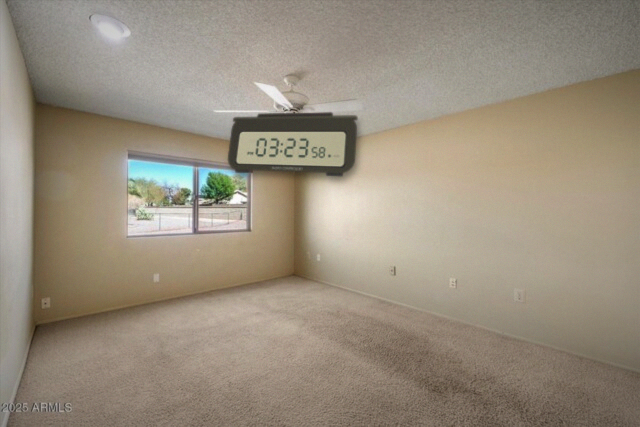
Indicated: 3,23,58
